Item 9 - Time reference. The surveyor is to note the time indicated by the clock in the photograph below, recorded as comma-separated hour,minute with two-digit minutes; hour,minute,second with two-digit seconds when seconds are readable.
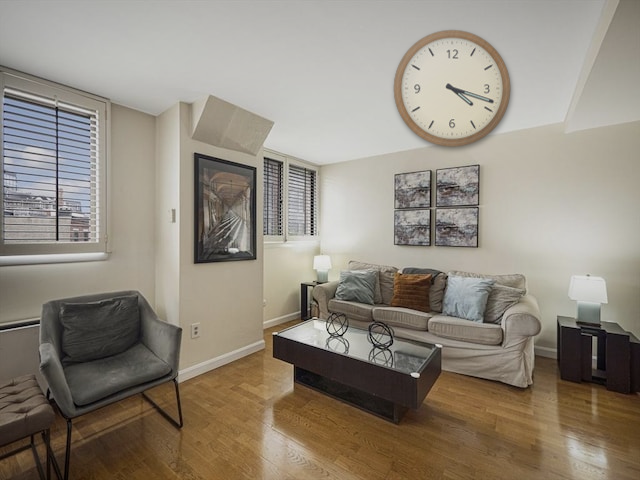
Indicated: 4,18
